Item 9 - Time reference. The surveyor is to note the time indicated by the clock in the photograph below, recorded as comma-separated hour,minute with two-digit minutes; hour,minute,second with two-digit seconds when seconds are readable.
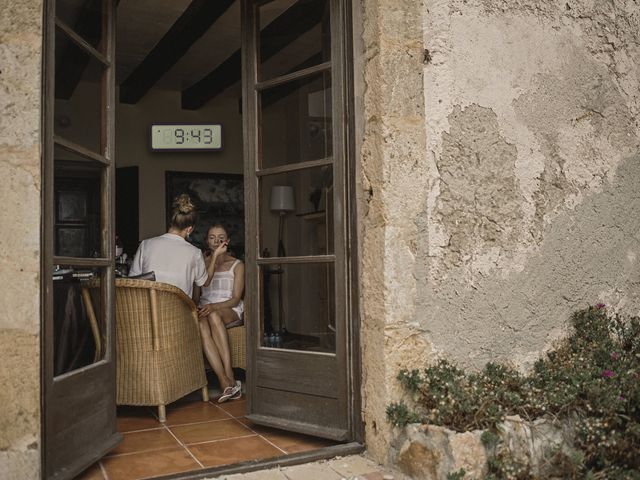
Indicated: 9,43
